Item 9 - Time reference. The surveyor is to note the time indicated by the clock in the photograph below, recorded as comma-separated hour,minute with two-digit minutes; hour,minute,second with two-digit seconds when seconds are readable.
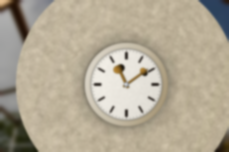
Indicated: 11,09
